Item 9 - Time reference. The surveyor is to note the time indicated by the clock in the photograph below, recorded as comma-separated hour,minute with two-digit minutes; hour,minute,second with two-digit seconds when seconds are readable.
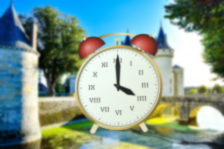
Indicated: 4,00
